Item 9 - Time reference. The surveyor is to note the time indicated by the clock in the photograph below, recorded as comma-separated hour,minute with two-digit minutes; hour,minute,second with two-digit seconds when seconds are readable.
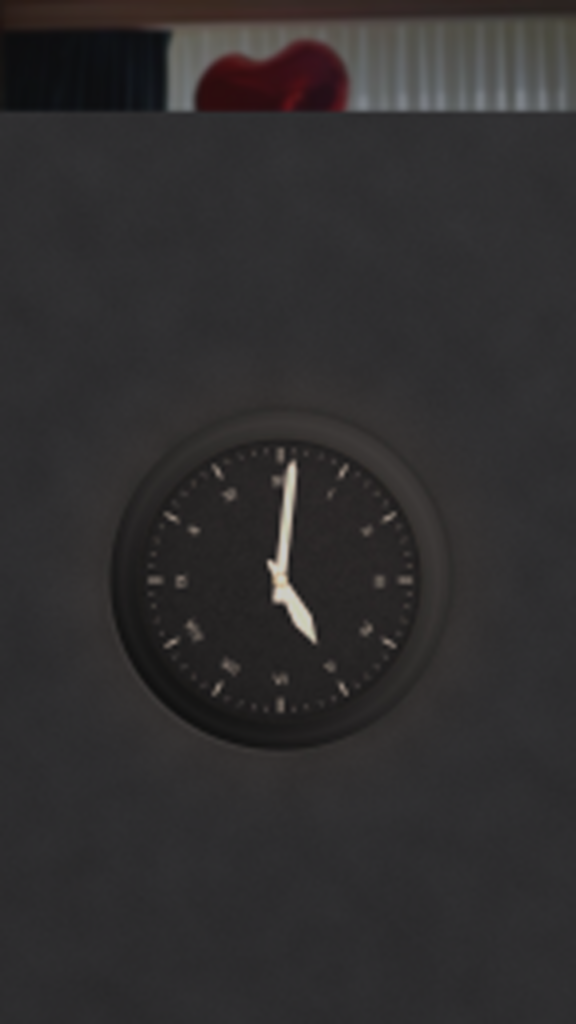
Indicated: 5,01
